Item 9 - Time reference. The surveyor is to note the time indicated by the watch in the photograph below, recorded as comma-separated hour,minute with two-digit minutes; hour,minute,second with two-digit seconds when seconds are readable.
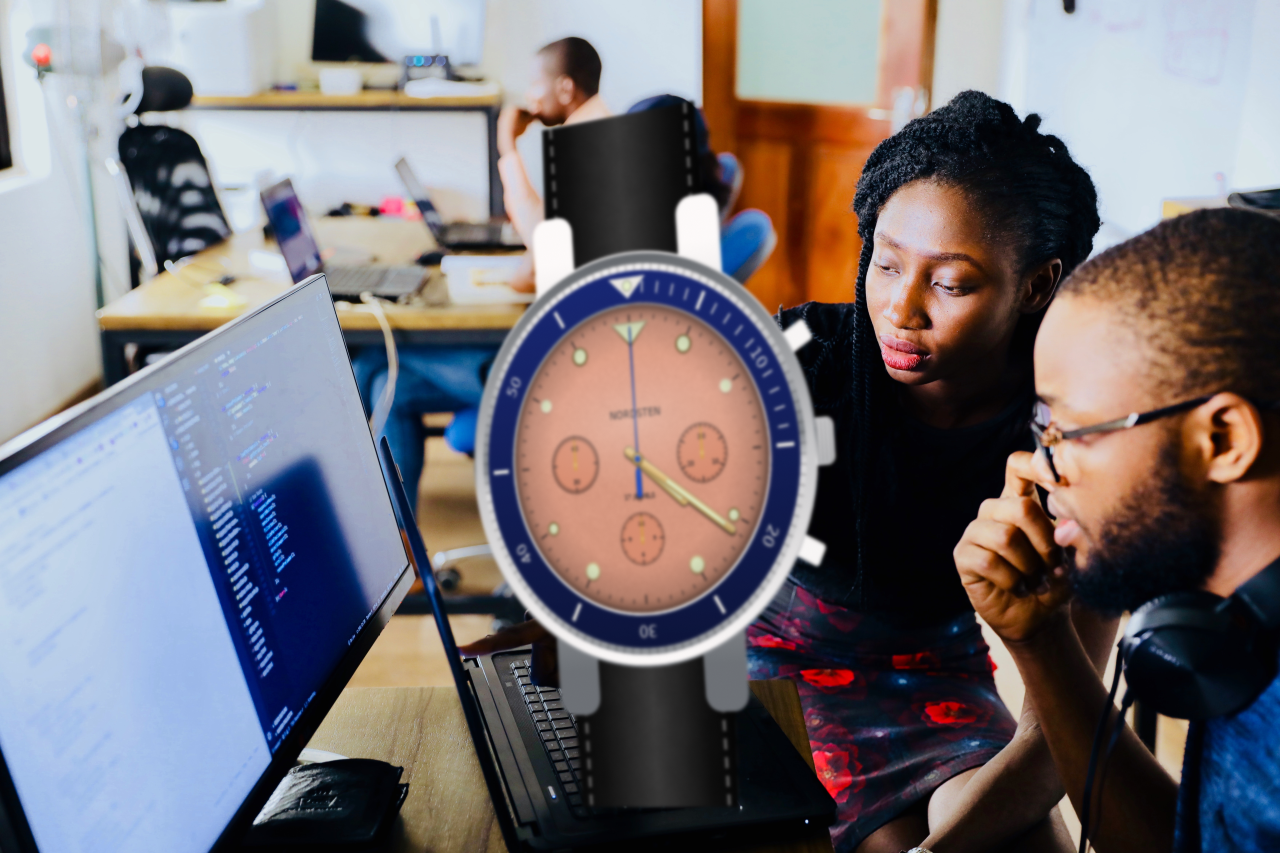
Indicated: 4,21
